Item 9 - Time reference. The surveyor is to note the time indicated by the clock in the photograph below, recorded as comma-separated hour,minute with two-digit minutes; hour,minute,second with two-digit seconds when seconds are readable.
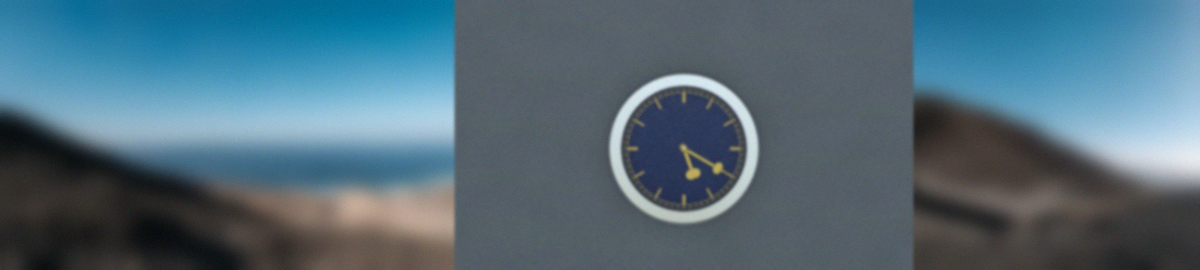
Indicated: 5,20
